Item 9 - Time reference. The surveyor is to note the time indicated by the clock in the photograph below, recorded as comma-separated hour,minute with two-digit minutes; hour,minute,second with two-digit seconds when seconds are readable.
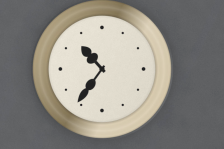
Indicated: 10,36
